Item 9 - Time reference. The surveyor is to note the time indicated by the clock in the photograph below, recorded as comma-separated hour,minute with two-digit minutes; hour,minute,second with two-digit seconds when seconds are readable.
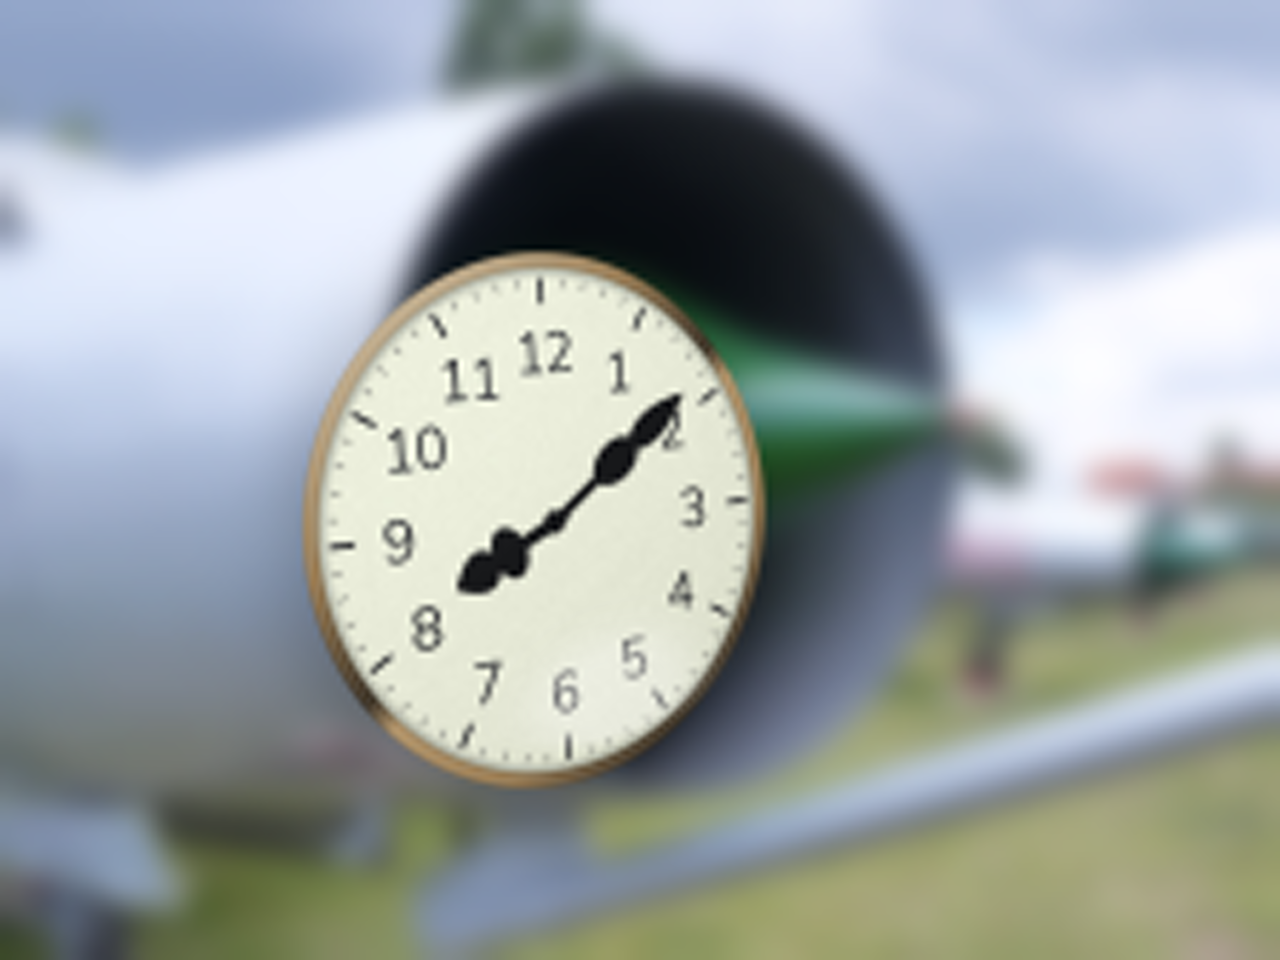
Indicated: 8,09
